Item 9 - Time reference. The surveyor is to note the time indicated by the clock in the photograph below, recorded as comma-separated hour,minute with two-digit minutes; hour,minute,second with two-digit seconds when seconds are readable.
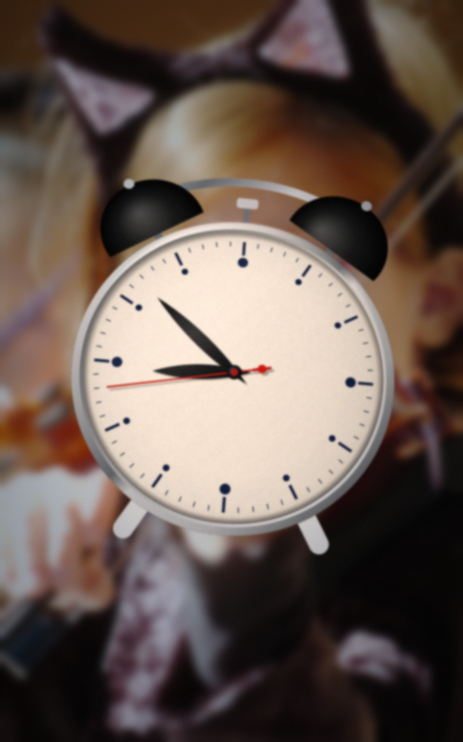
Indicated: 8,51,43
